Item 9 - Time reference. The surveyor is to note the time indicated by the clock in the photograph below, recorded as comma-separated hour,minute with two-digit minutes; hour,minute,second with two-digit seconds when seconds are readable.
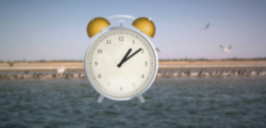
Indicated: 1,09
